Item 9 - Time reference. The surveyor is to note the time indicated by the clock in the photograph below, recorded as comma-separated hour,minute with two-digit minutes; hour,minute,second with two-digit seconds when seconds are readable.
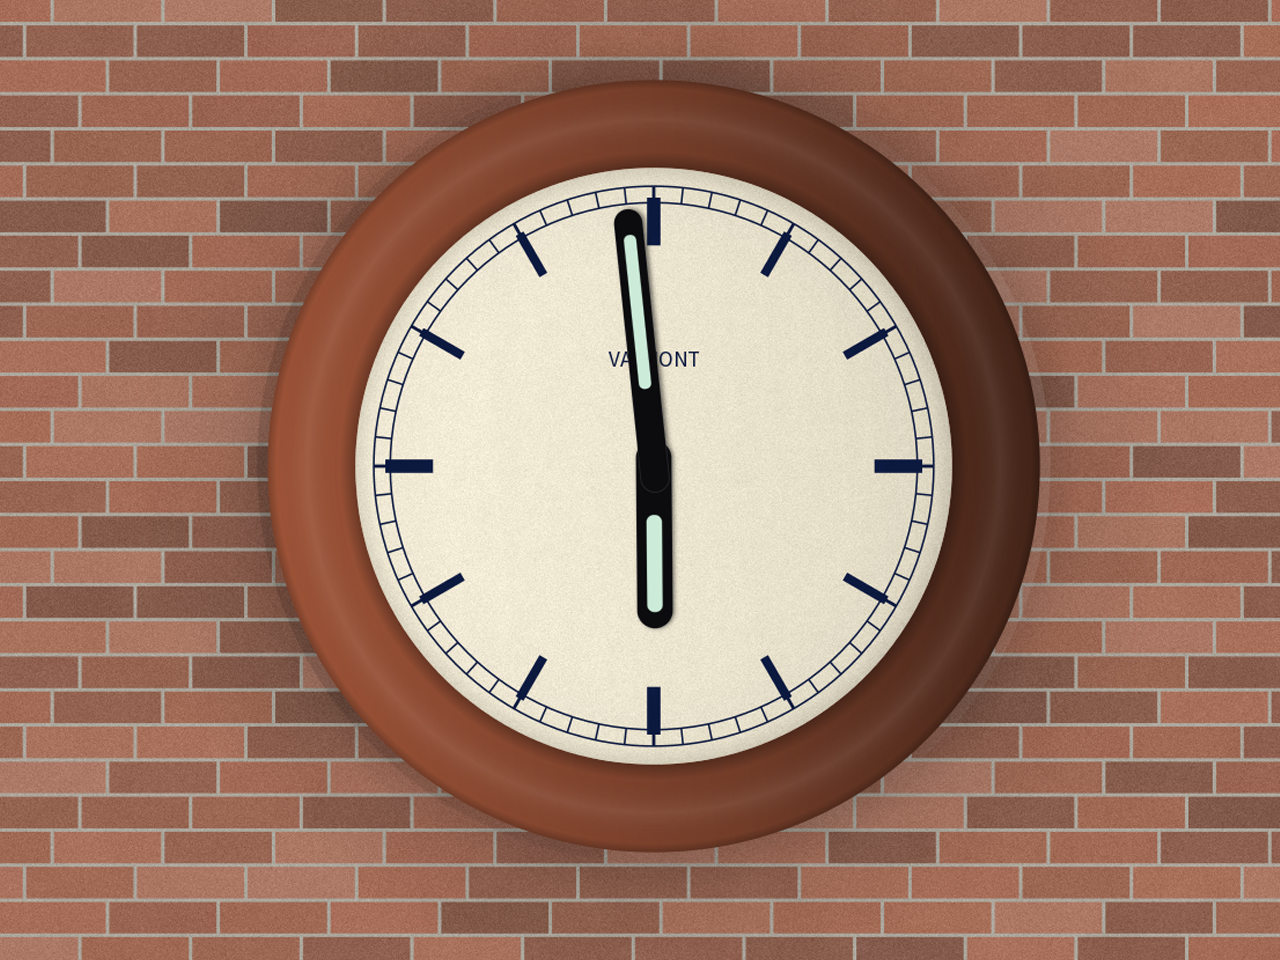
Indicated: 5,59
